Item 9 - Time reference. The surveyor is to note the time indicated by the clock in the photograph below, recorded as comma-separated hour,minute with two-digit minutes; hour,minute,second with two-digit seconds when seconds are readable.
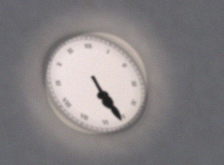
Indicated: 5,26
